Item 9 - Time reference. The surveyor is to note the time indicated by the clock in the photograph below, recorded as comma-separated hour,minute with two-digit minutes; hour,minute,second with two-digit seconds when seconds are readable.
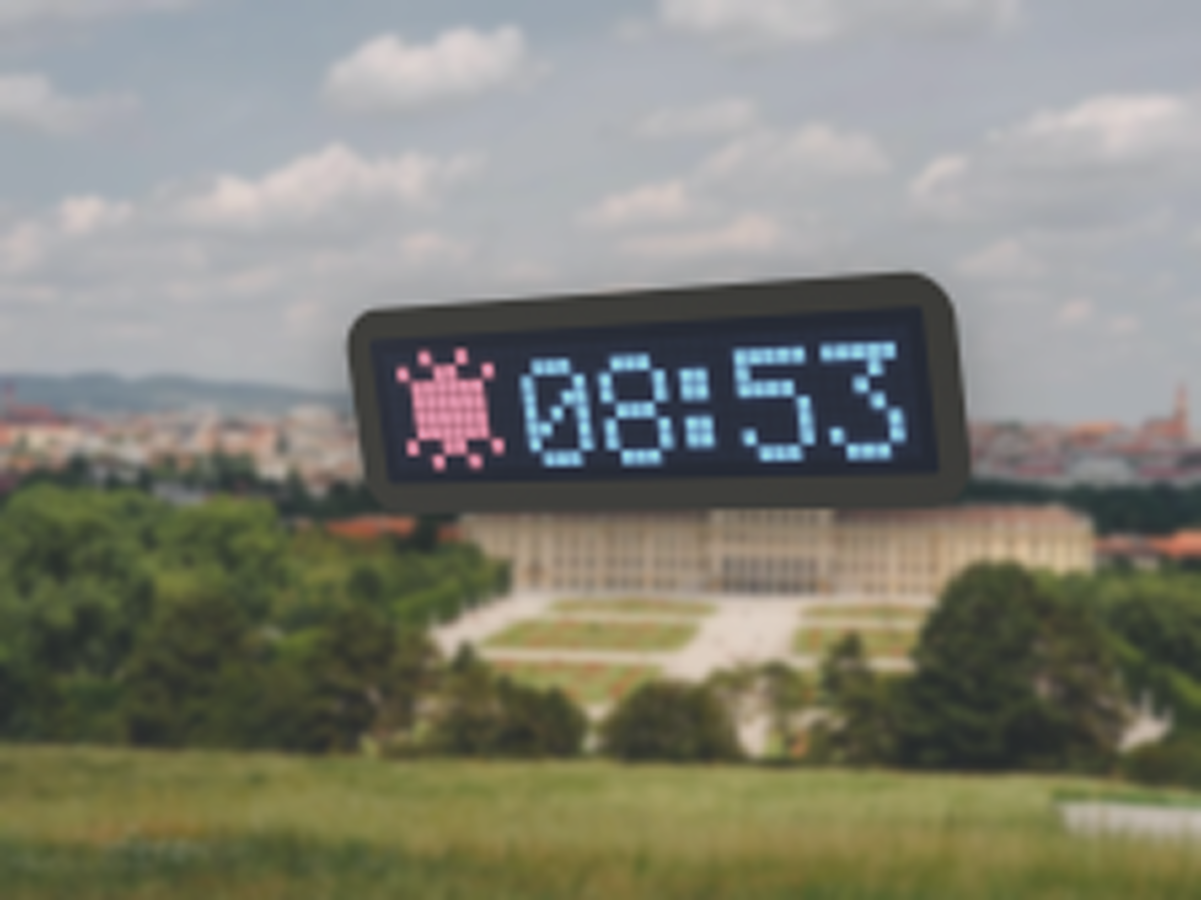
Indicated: 8,53
